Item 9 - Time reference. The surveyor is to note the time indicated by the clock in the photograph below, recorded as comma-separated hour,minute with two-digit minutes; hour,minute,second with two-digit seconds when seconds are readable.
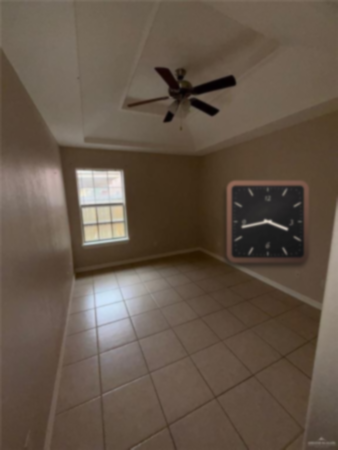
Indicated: 3,43
